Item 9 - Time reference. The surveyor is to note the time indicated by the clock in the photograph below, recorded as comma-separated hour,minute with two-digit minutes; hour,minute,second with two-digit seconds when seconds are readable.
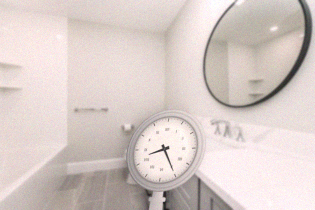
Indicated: 8,25
